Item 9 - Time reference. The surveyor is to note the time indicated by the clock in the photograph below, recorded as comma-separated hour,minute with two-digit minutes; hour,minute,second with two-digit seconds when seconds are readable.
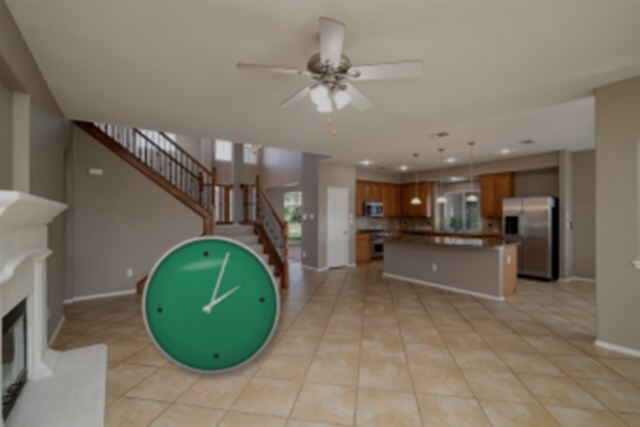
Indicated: 2,04
